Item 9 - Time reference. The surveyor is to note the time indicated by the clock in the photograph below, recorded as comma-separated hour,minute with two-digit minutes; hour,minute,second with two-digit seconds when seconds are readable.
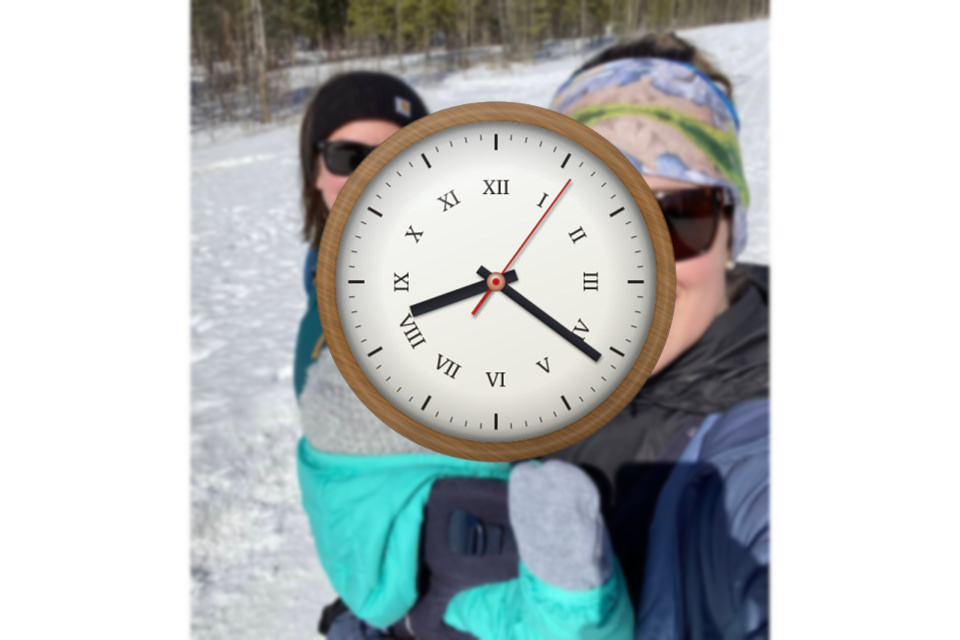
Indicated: 8,21,06
